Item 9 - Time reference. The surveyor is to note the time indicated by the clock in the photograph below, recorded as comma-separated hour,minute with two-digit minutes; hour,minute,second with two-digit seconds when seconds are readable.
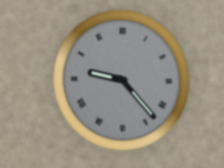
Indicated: 9,23
